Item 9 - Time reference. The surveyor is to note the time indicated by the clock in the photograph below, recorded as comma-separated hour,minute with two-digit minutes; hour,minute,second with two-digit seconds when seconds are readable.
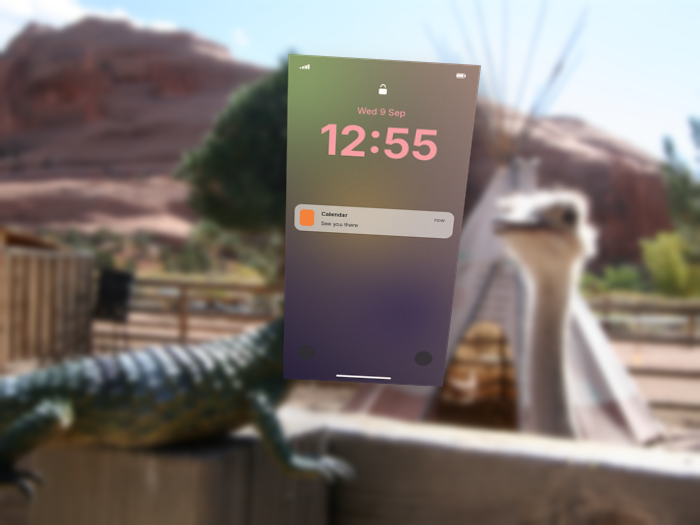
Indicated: 12,55
